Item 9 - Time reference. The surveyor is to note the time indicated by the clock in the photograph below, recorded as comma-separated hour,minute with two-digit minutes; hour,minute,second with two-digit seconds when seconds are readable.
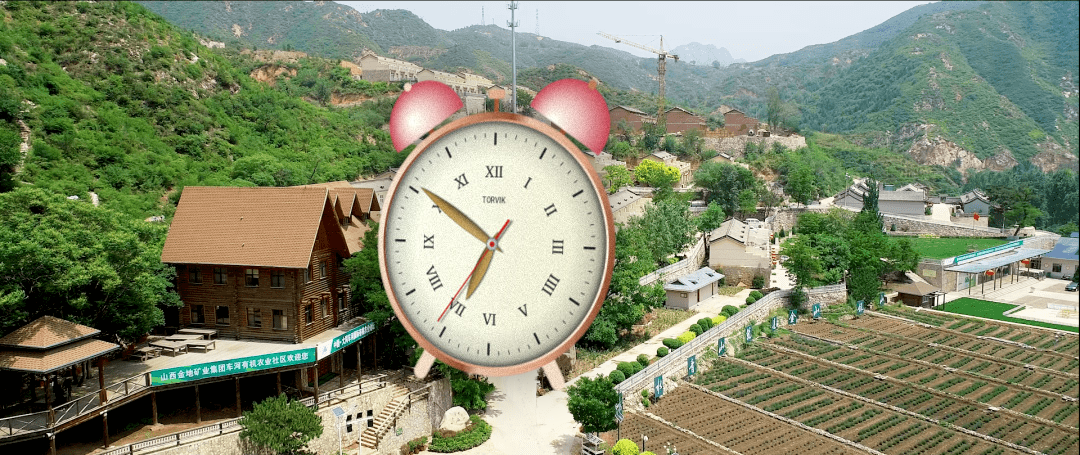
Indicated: 6,50,36
